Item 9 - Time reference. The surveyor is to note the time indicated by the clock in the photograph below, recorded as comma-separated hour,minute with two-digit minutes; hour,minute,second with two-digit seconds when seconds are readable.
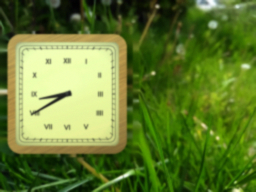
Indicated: 8,40
